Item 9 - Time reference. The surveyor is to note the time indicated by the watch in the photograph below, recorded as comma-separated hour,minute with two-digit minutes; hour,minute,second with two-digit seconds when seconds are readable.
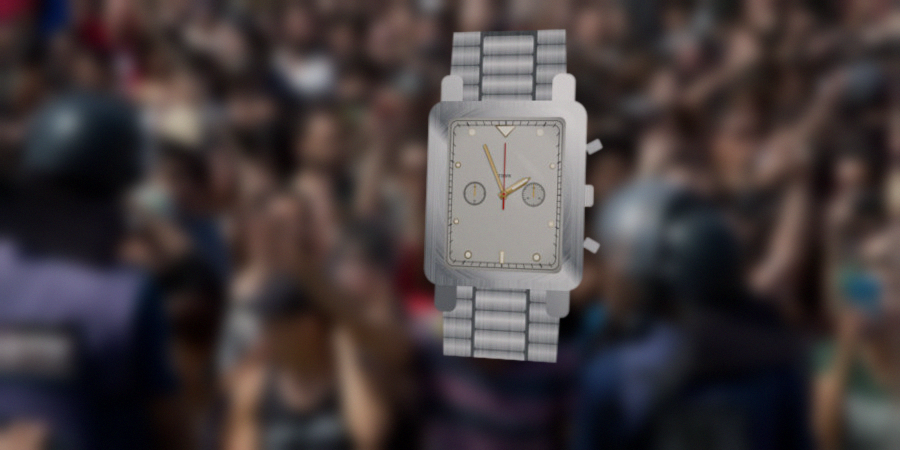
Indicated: 1,56
